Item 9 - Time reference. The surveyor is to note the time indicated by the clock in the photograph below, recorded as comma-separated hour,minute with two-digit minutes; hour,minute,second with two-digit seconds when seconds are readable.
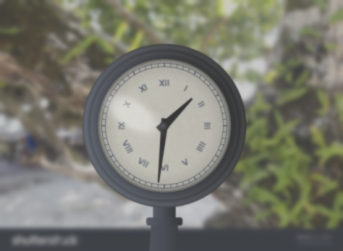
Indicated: 1,31
